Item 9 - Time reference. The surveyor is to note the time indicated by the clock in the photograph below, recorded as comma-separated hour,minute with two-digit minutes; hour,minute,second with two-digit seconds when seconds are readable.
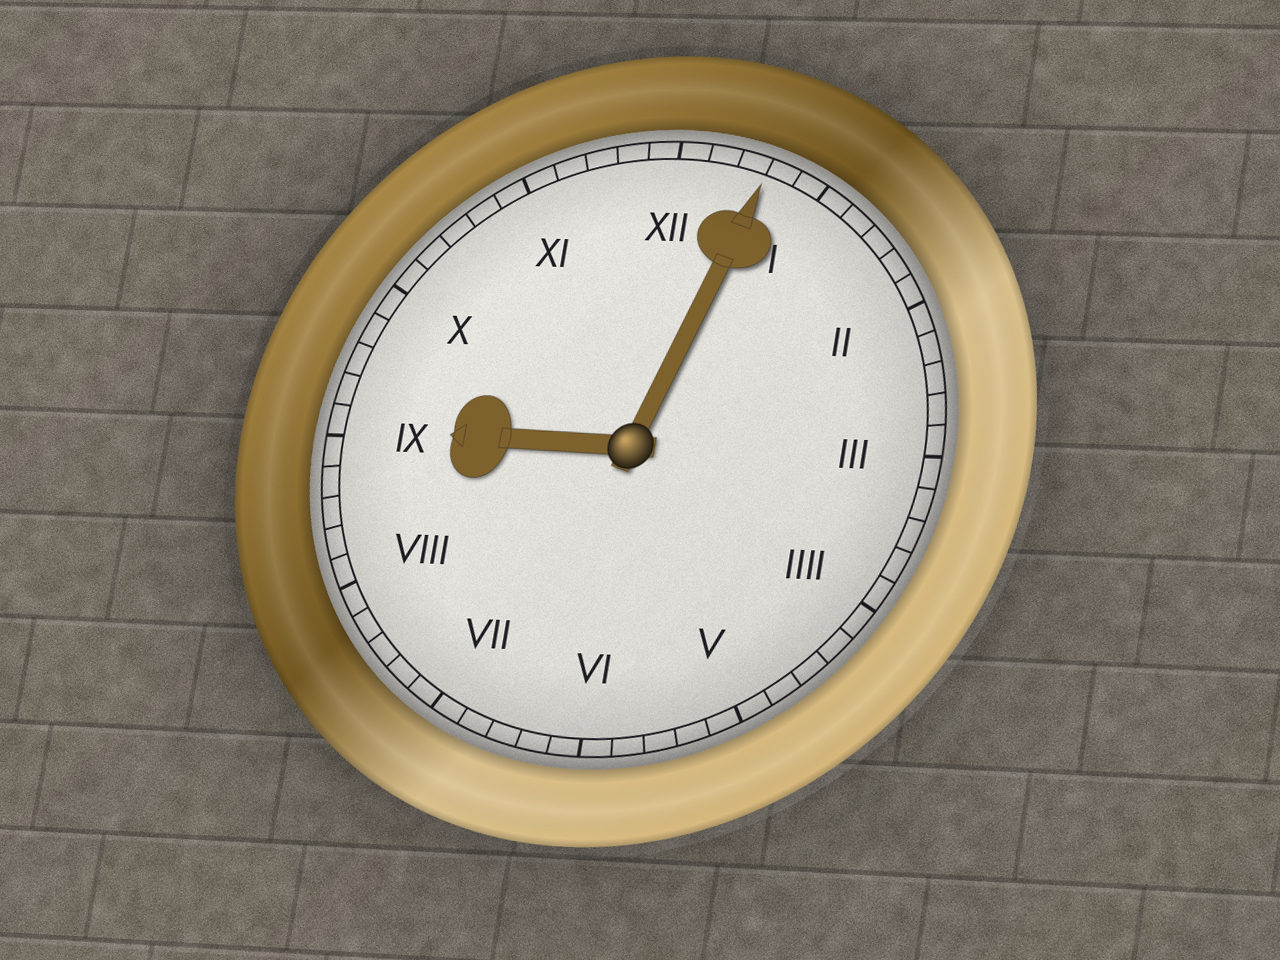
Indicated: 9,03
